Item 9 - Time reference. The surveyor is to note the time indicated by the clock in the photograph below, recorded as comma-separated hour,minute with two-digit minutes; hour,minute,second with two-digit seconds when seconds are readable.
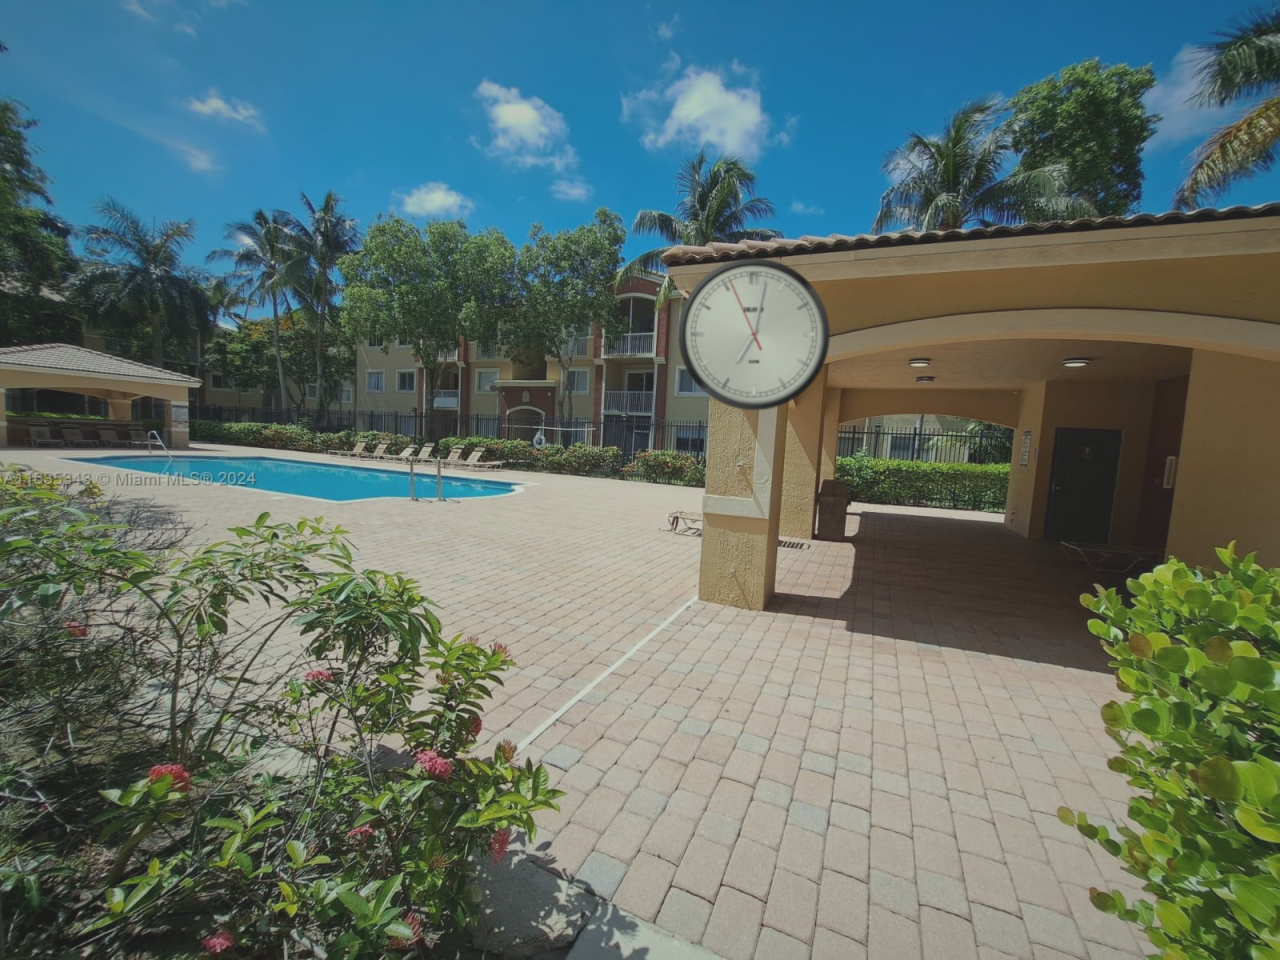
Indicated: 7,01,56
